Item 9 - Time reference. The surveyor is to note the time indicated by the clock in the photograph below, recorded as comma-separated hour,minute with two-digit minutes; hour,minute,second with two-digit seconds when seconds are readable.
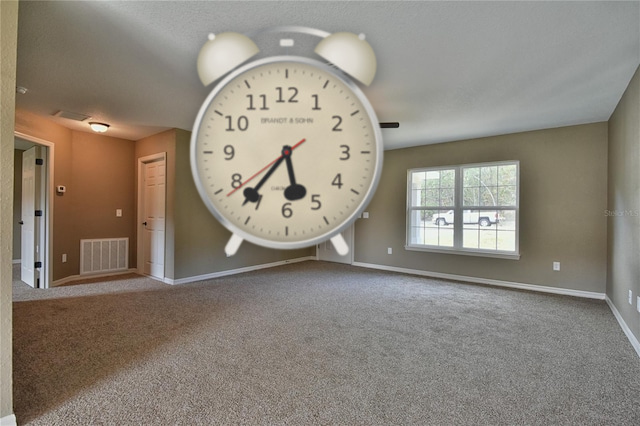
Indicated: 5,36,39
